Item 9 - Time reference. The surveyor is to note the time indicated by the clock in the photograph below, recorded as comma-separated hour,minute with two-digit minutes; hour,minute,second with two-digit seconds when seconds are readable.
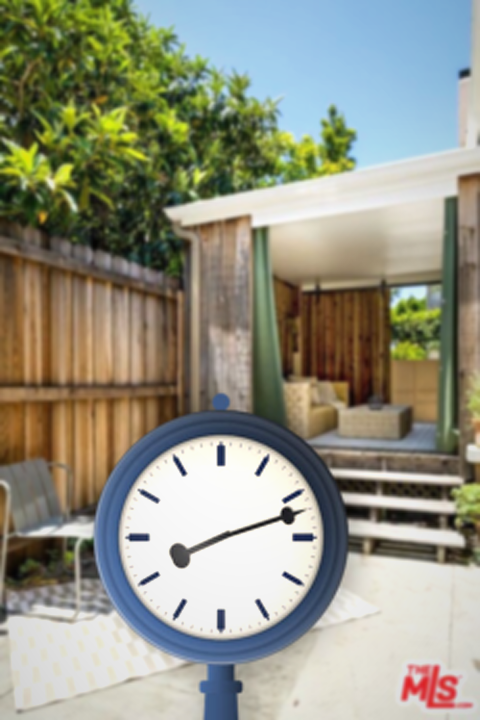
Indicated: 8,12
